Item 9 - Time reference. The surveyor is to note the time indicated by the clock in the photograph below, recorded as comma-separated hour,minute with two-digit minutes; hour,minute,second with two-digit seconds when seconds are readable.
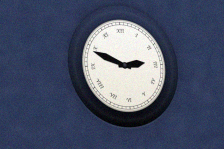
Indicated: 2,49
